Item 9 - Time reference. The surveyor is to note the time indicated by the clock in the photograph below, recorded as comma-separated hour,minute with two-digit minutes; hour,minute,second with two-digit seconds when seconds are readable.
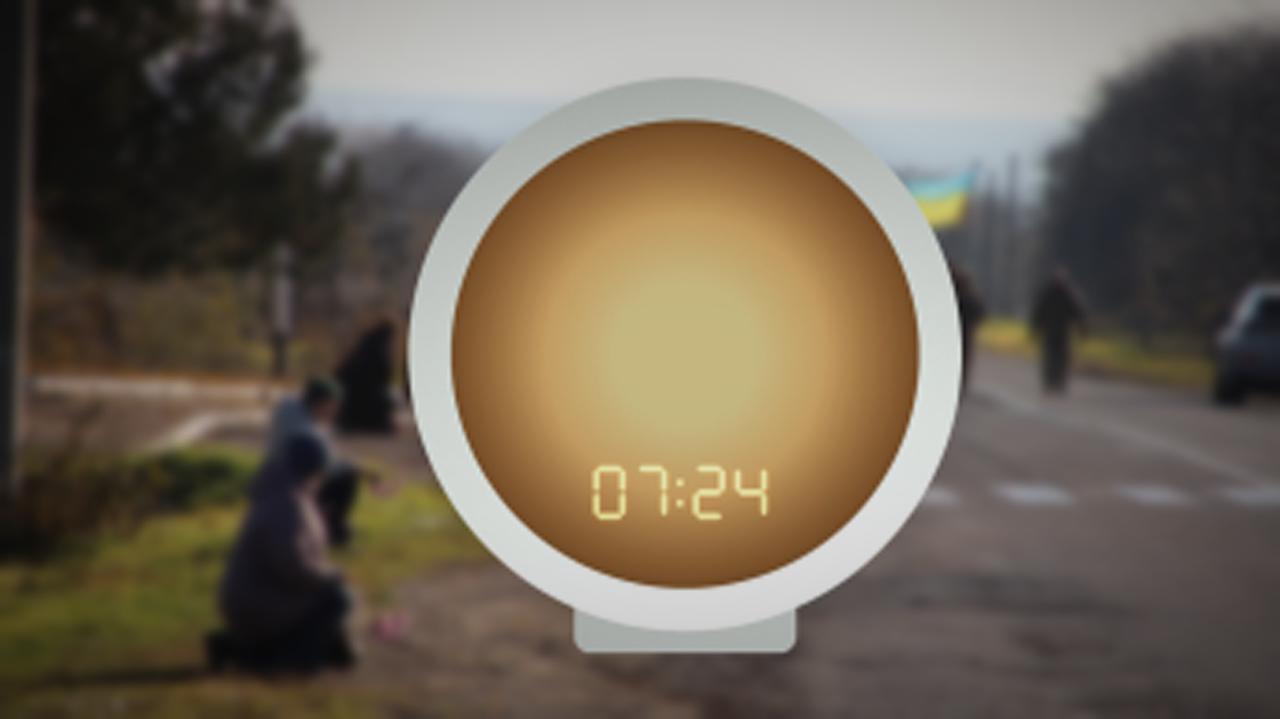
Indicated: 7,24
